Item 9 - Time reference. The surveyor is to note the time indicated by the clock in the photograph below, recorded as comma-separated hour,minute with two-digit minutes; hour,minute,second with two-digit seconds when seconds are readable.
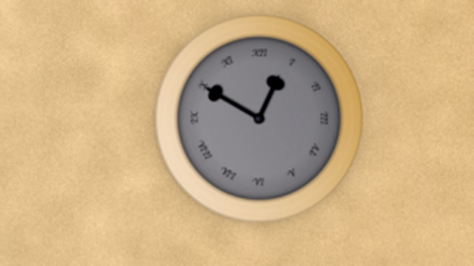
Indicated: 12,50
